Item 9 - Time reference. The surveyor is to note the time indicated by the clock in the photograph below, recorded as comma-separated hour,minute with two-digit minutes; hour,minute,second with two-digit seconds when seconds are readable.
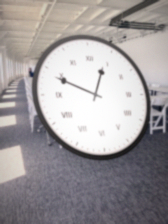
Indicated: 12,49
